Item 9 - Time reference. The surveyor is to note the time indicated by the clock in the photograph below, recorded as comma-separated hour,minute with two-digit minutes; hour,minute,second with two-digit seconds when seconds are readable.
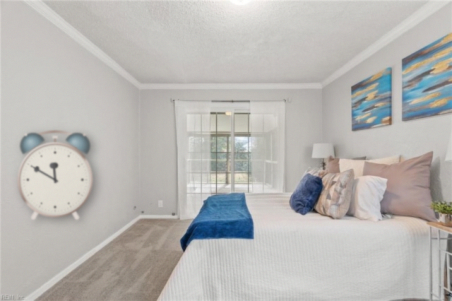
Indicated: 11,50
